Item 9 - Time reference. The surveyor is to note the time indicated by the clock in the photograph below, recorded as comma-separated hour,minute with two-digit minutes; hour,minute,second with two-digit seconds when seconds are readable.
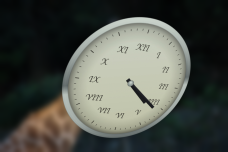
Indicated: 4,21
